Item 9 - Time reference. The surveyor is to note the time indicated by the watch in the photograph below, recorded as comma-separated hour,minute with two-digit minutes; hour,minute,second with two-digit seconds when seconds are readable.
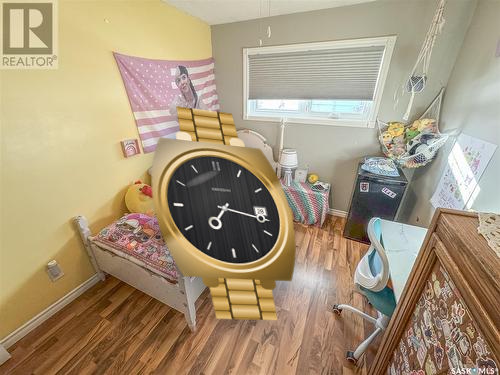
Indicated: 7,17
